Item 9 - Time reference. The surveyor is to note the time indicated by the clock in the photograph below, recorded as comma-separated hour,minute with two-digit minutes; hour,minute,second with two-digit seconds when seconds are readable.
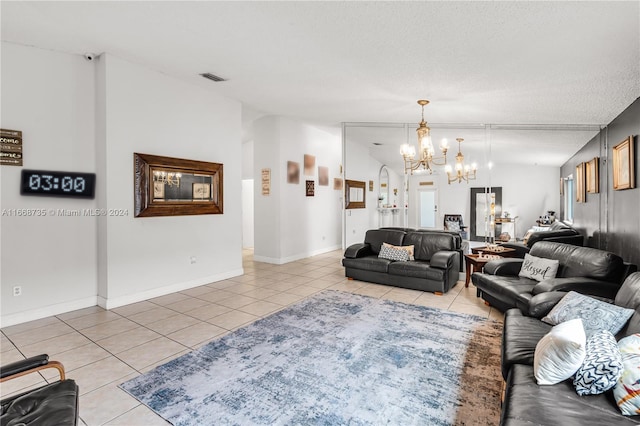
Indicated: 3,00
